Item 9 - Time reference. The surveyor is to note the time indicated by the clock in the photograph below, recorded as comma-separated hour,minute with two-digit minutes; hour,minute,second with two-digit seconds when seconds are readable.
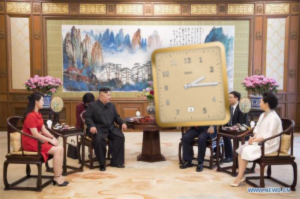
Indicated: 2,15
